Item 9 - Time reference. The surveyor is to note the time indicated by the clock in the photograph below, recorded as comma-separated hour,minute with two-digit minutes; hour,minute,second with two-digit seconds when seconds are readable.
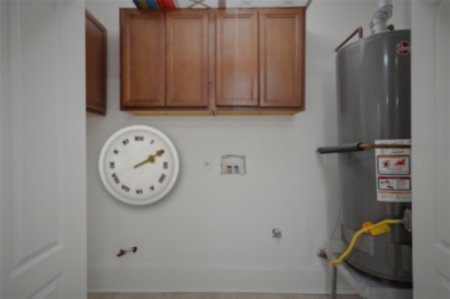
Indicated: 2,10
